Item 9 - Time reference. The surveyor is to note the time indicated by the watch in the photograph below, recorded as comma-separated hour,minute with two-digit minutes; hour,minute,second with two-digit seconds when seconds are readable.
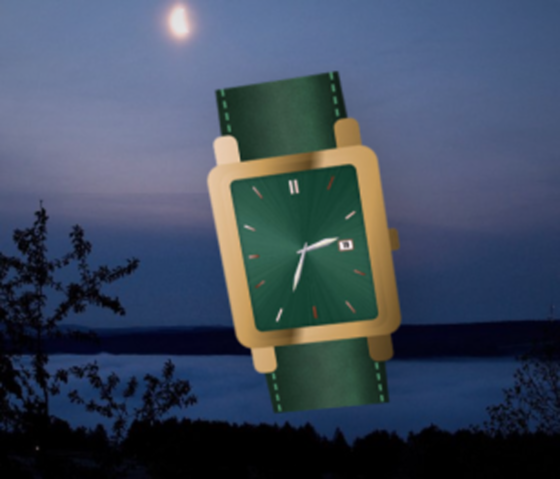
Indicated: 2,34
